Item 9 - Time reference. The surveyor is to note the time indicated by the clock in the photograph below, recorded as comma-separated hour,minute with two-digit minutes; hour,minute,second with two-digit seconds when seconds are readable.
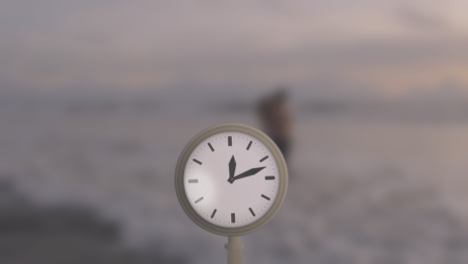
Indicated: 12,12
